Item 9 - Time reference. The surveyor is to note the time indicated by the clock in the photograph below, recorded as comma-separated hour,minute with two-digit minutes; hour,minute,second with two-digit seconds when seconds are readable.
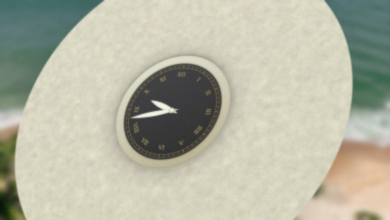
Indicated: 9,43
